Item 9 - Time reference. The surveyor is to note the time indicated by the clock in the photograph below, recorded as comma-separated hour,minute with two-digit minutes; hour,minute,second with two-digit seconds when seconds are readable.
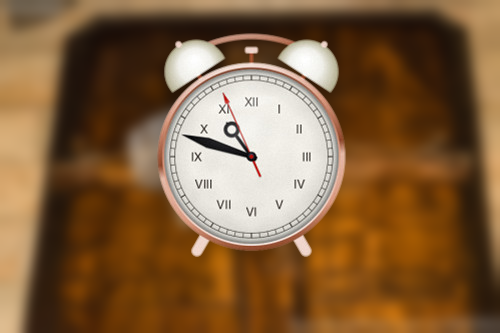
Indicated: 10,47,56
